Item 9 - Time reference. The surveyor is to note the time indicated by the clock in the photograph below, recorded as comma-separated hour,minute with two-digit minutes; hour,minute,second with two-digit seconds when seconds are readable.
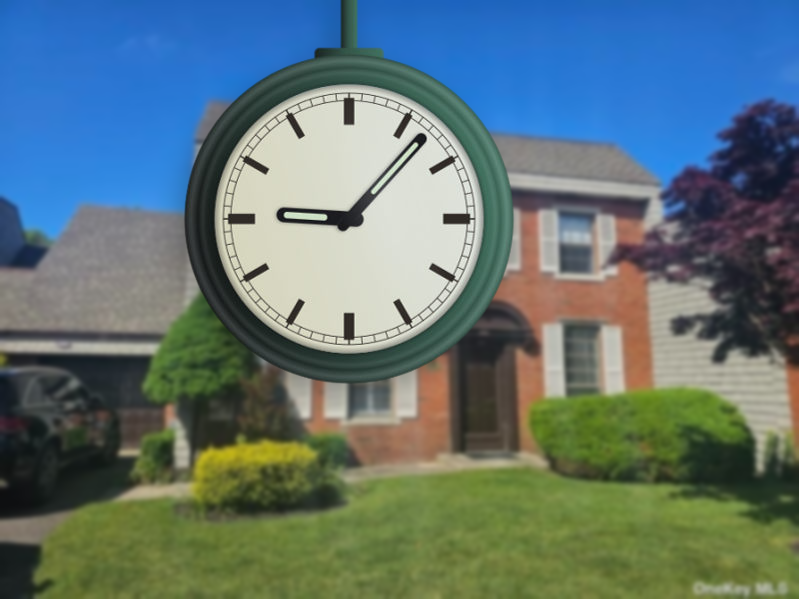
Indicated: 9,07
